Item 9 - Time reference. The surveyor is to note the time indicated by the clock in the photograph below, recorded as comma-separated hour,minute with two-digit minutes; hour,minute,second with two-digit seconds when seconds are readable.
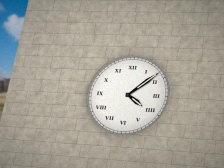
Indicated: 4,08
